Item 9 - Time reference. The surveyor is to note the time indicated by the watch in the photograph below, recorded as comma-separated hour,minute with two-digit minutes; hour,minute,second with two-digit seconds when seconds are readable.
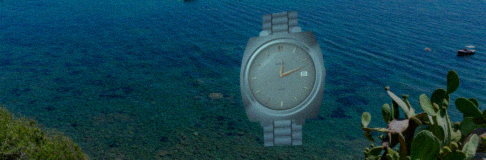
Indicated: 12,12
